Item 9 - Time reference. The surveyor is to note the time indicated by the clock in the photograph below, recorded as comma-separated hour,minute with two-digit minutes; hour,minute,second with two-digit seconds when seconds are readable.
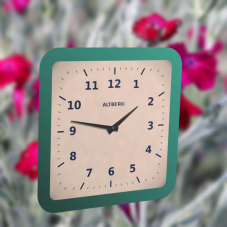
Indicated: 1,47
